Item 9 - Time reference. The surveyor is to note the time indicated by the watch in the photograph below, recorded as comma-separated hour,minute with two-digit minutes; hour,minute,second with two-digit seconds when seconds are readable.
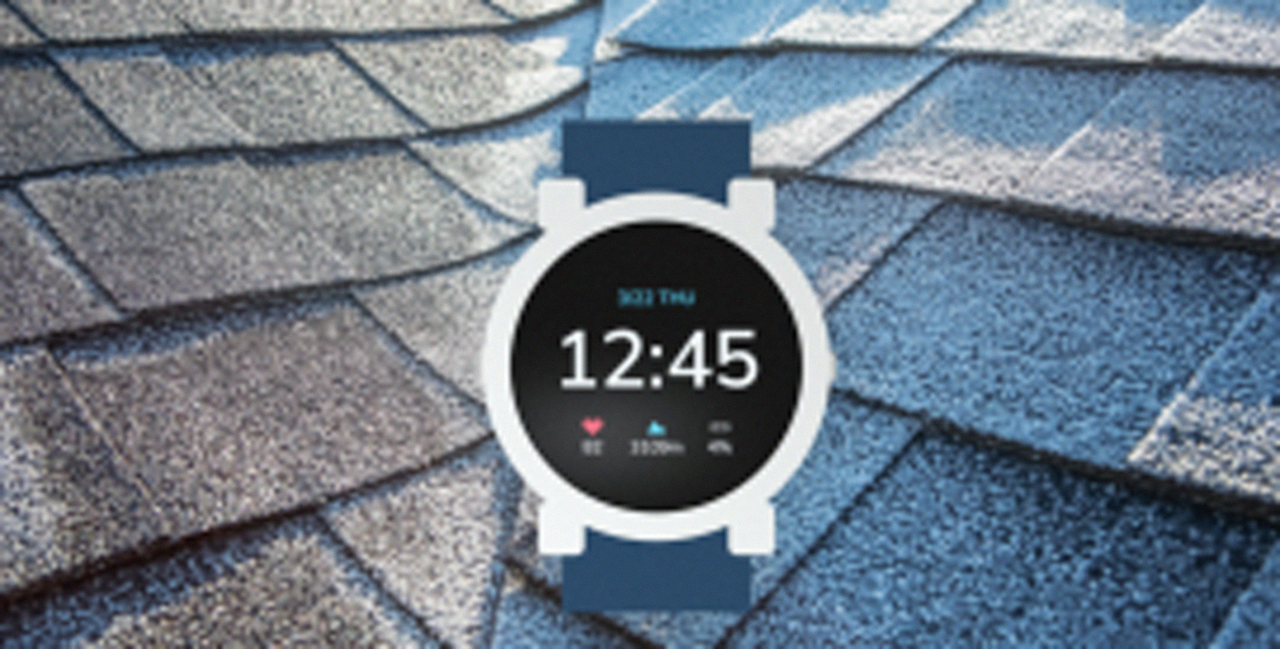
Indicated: 12,45
